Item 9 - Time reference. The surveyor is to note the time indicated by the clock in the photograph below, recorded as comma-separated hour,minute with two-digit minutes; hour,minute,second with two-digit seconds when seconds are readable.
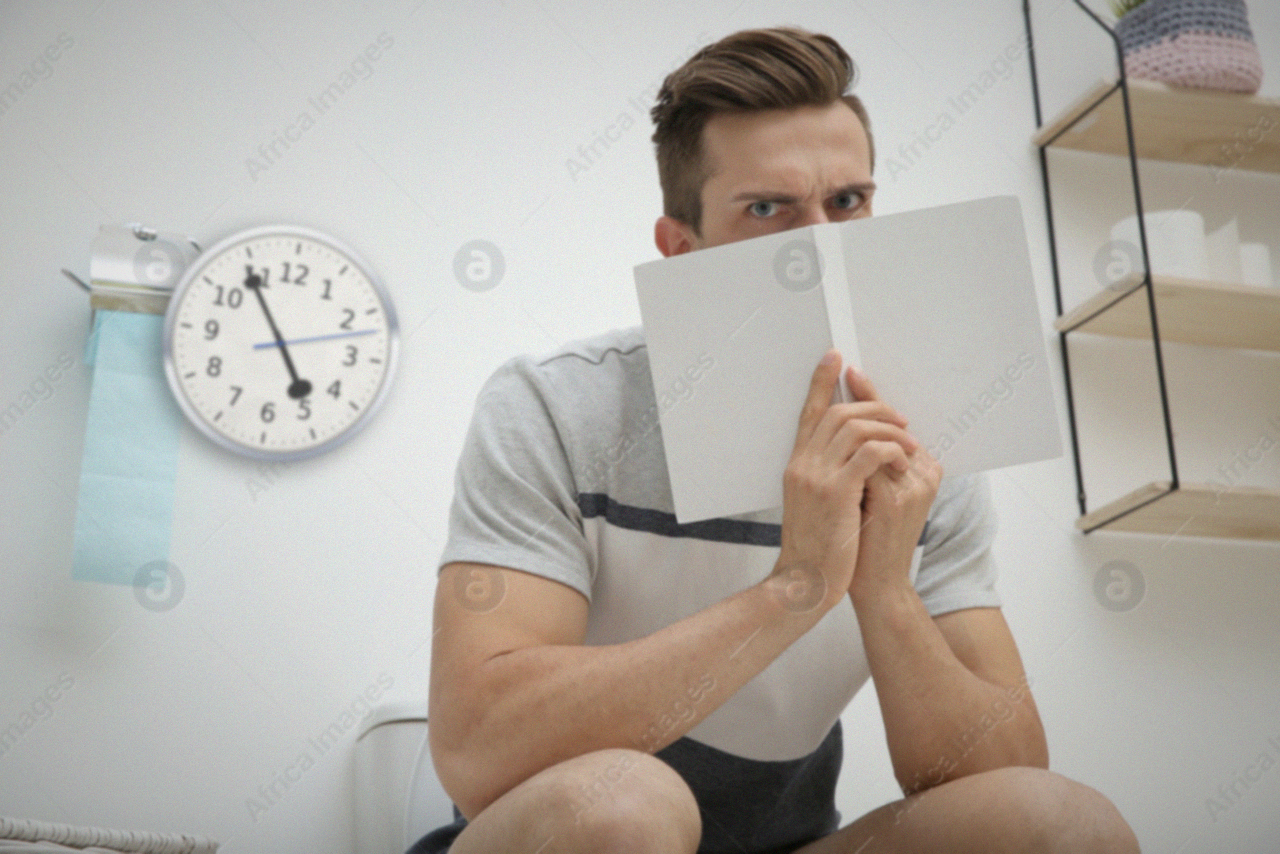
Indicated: 4,54,12
